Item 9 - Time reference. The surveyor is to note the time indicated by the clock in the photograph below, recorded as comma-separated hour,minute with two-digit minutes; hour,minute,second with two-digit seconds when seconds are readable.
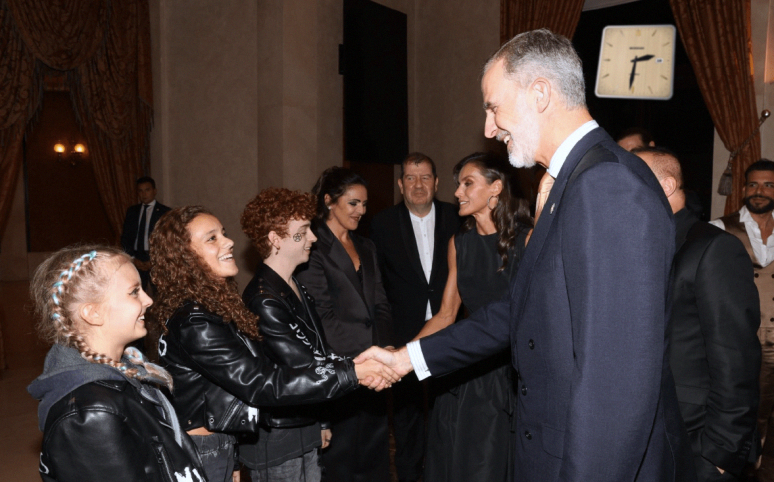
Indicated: 2,31
